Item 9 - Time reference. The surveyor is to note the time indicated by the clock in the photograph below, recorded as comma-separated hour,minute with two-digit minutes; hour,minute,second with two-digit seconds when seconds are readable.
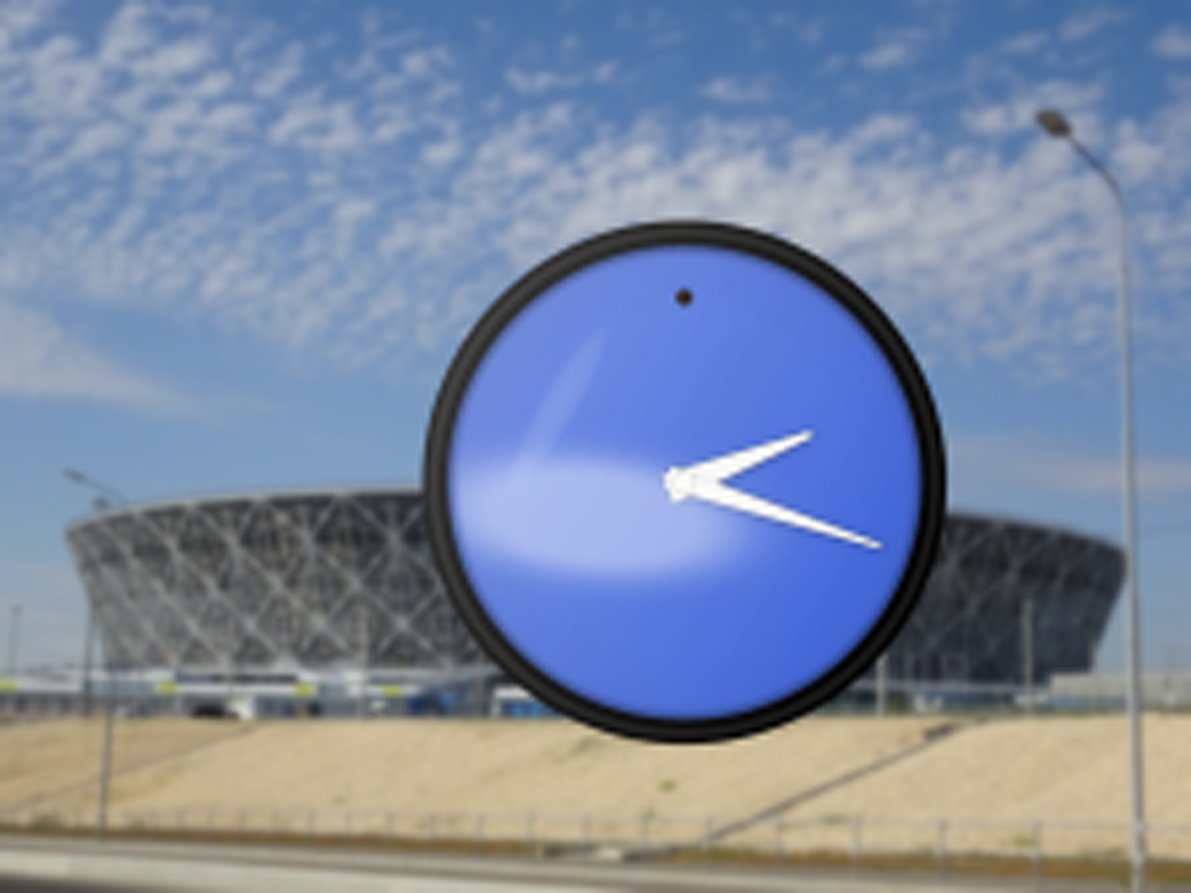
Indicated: 2,18
